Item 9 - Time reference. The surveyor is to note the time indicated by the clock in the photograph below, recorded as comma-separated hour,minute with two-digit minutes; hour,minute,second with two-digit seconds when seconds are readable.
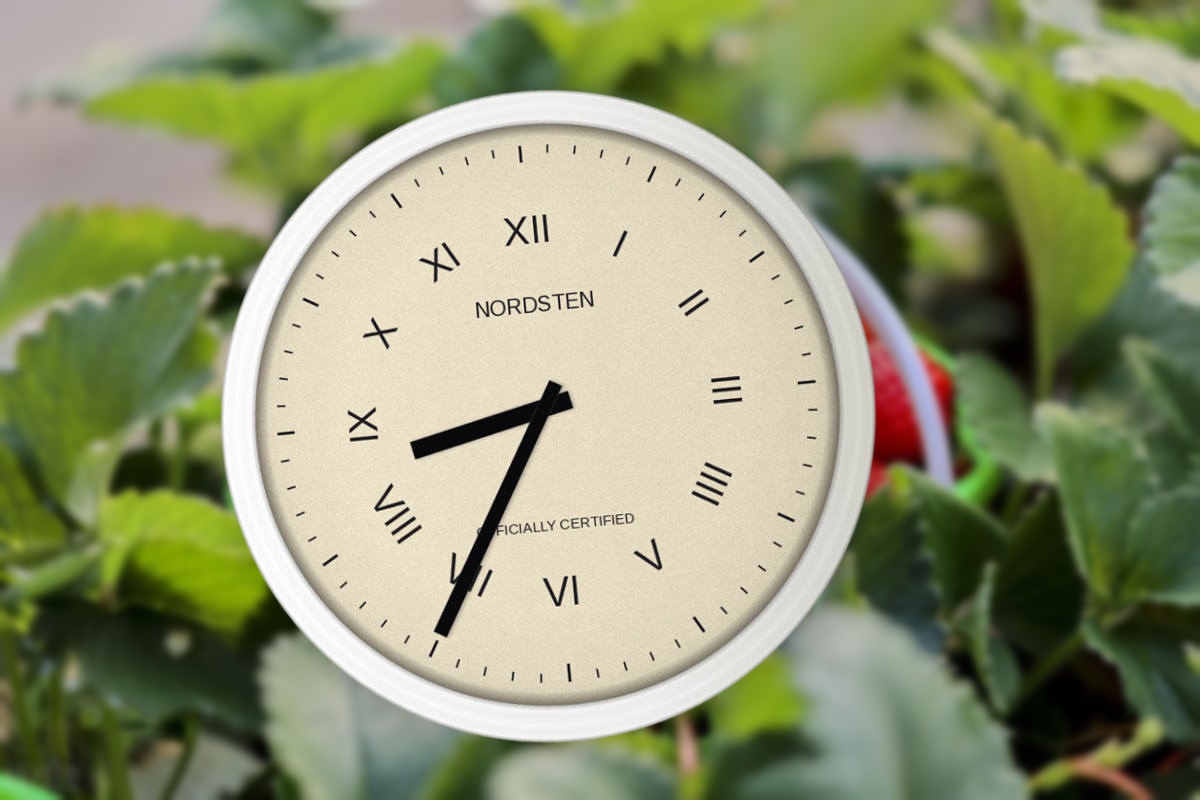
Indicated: 8,35
